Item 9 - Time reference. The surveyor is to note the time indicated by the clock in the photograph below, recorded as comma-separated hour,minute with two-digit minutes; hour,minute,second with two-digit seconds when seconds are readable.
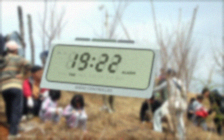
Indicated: 19,22
